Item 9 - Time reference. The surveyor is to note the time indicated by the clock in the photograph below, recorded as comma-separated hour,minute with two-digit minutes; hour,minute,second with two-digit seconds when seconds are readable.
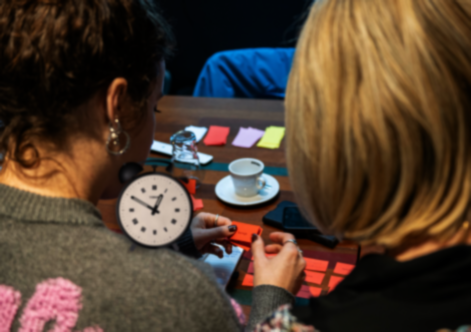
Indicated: 12,50
